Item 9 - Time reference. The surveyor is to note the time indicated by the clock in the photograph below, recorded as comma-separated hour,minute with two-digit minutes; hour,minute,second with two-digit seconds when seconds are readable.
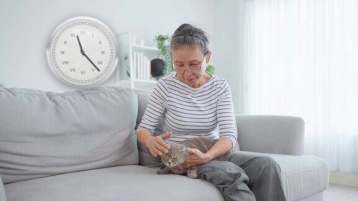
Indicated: 11,23
